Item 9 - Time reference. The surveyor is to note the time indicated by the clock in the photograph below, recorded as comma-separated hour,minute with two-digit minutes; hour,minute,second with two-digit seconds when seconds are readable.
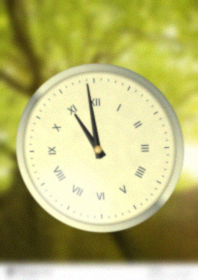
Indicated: 10,59
